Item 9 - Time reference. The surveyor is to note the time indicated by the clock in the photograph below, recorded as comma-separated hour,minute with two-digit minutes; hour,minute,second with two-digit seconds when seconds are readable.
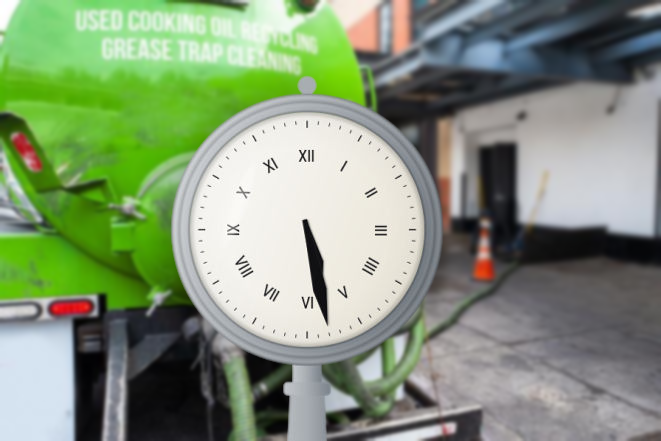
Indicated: 5,28
